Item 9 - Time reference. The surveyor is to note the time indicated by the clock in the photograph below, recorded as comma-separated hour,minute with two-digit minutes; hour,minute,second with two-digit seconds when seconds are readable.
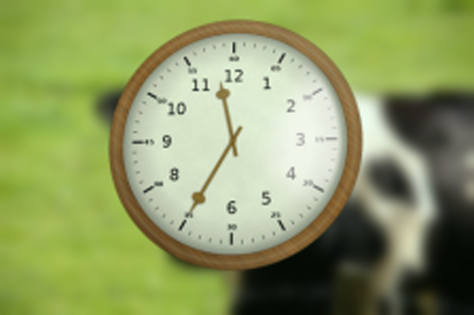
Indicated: 11,35
